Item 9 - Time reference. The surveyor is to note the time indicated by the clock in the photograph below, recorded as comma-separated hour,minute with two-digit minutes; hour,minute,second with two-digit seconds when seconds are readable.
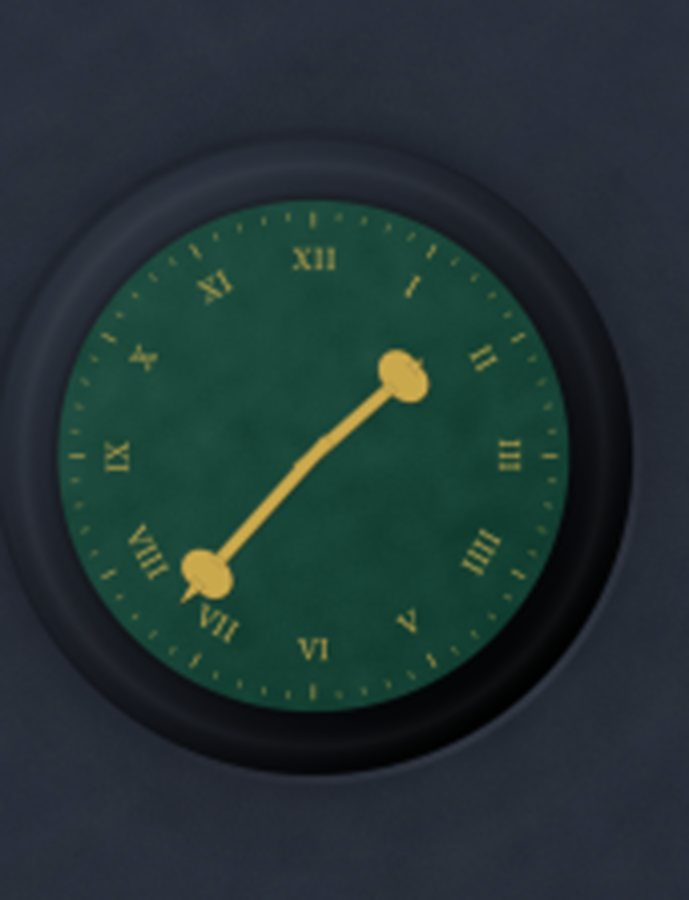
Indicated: 1,37
